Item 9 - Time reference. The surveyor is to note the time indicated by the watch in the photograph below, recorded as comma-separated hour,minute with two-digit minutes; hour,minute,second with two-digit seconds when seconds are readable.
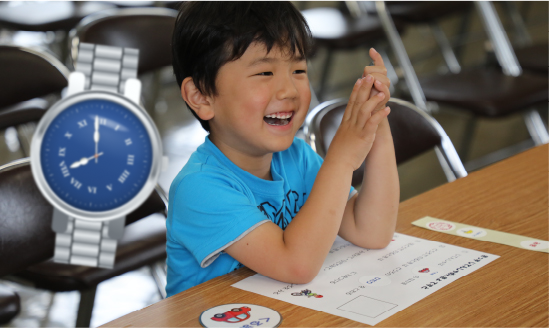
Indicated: 7,59
